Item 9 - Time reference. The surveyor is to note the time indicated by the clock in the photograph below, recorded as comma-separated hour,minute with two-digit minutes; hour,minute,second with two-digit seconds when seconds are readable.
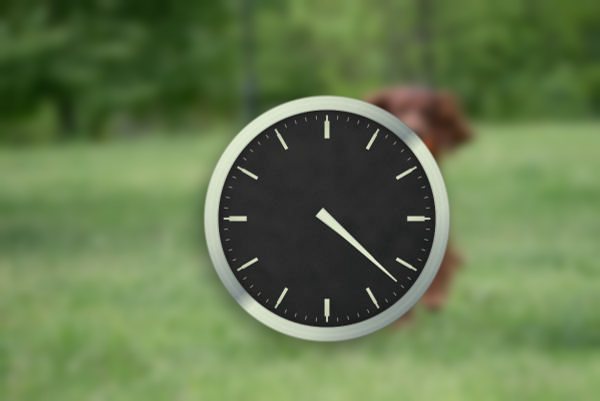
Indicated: 4,22
